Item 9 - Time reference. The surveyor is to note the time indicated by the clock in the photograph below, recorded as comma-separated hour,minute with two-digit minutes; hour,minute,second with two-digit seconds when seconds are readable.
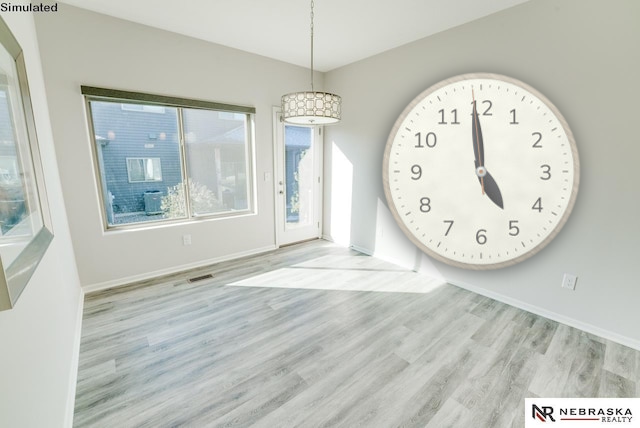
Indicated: 4,58,59
